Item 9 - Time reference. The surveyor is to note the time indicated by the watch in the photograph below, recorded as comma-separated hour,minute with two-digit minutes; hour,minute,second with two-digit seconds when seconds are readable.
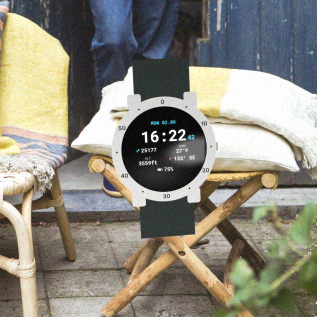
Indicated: 16,22
